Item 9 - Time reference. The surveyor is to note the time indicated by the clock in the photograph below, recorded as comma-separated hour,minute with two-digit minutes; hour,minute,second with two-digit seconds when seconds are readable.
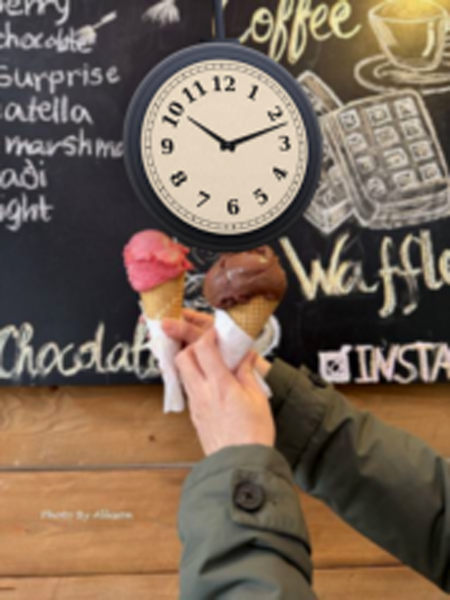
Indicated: 10,12
